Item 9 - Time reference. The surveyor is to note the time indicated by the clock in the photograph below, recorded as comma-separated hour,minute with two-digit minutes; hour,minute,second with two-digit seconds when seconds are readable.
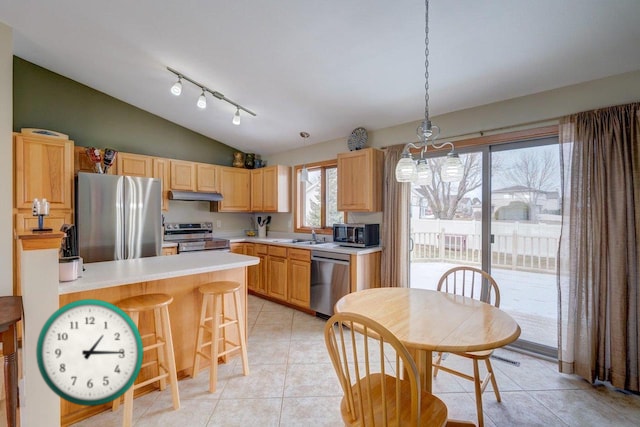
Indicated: 1,15
